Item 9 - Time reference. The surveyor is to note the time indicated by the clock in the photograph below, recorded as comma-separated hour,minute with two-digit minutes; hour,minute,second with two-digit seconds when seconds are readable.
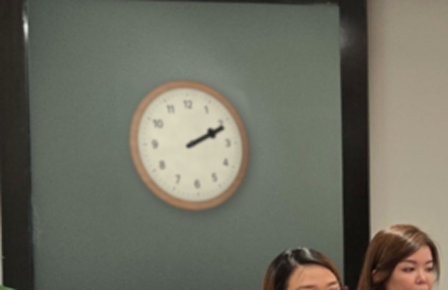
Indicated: 2,11
